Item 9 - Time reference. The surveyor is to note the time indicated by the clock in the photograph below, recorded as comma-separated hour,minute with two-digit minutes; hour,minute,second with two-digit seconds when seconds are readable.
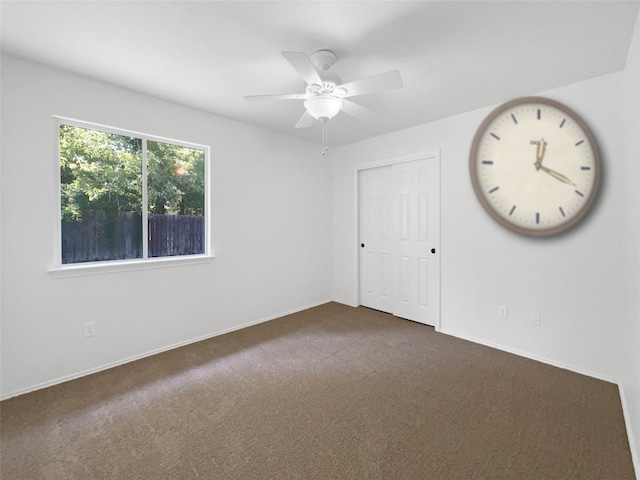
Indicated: 12,19
